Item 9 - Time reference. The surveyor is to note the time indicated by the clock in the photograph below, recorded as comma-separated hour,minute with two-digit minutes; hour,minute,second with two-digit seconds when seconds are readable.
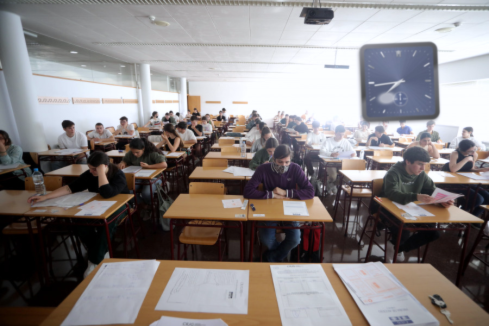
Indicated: 7,44
